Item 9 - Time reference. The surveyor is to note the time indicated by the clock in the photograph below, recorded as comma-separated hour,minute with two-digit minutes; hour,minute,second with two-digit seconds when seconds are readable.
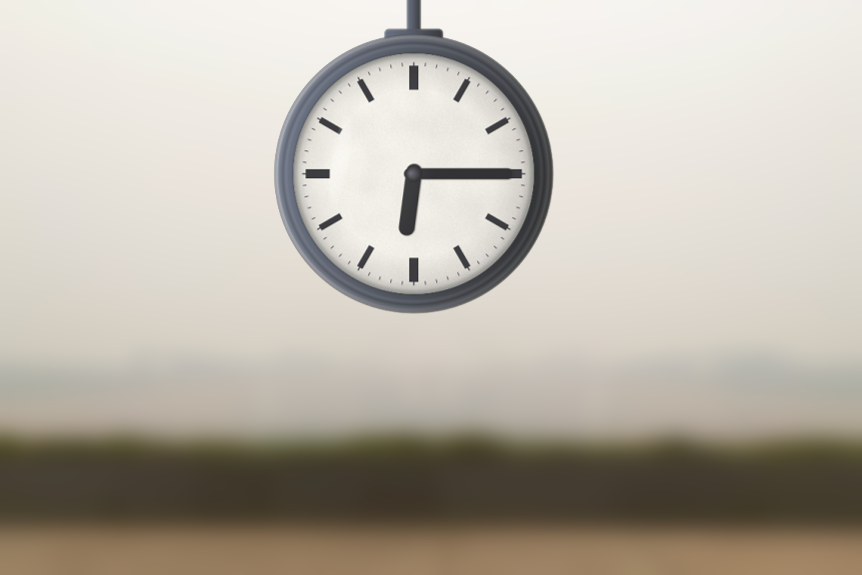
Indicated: 6,15
